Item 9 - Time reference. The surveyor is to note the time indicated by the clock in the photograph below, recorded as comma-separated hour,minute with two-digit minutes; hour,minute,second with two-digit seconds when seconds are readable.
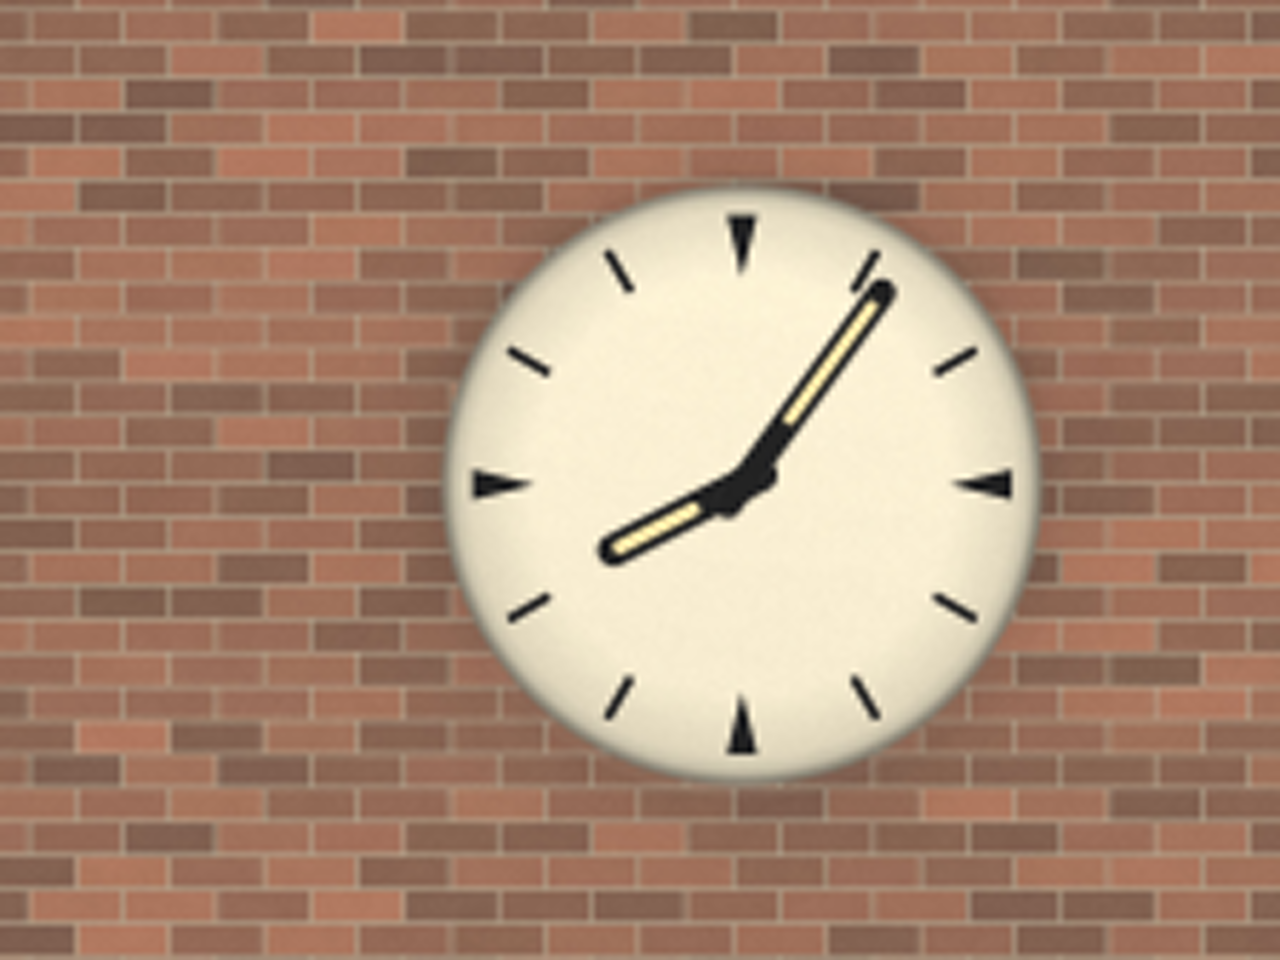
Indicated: 8,06
